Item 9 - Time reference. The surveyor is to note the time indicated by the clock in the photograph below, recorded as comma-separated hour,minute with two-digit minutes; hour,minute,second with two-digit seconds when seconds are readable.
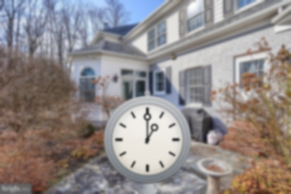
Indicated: 1,00
